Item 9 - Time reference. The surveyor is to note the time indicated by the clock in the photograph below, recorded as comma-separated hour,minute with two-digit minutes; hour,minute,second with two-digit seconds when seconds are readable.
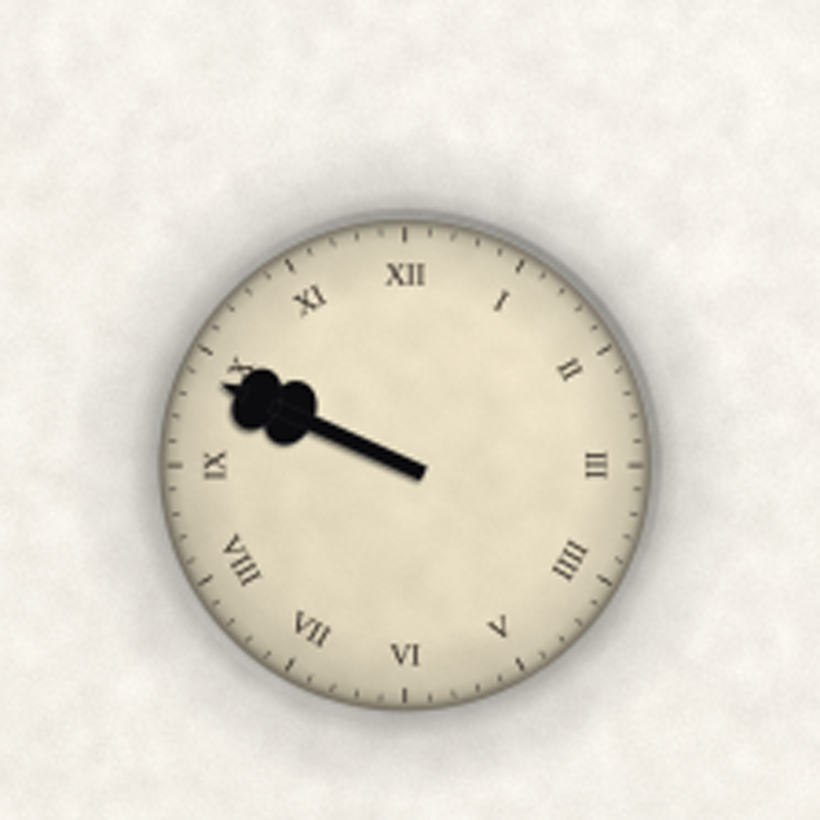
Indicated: 9,49
